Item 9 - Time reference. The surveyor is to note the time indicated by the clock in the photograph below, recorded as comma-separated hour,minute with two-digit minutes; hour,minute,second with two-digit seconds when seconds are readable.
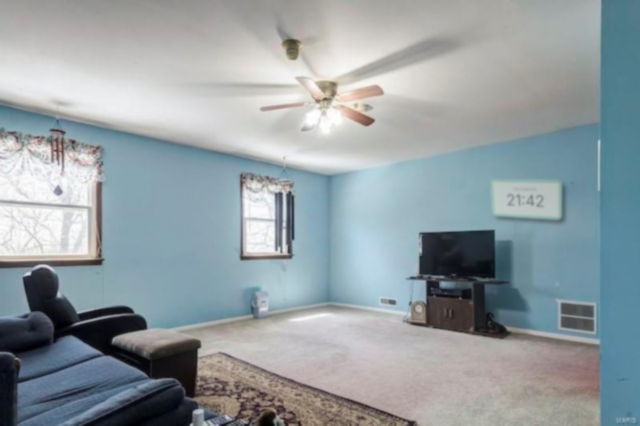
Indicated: 21,42
